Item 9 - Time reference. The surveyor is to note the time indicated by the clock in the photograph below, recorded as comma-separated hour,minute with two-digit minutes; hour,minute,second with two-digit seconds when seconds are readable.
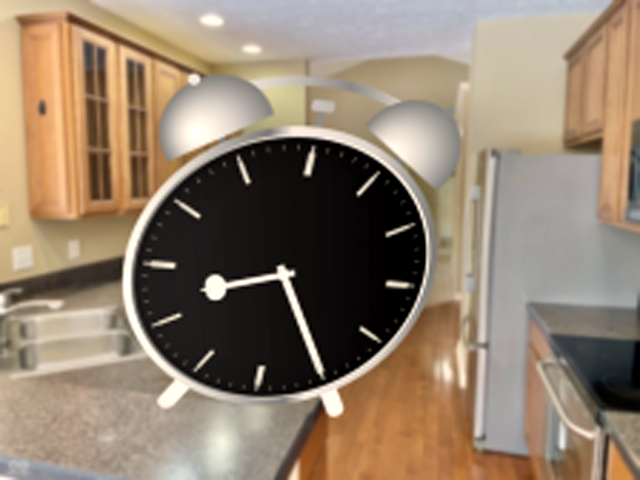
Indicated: 8,25
